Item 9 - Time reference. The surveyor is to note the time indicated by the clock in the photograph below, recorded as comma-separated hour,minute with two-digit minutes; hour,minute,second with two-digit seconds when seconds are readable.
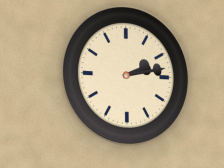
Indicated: 2,13
